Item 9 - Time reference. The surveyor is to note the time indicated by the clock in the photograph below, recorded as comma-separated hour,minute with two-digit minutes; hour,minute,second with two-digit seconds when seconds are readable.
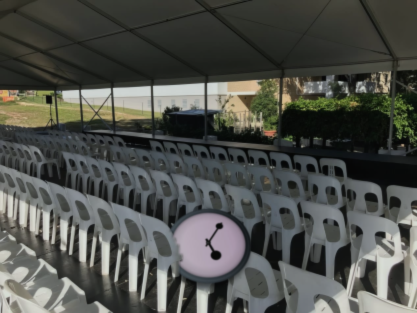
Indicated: 5,05
